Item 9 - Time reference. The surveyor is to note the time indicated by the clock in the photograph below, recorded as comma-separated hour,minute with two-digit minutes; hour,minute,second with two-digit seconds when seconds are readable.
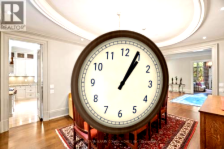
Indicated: 1,04
